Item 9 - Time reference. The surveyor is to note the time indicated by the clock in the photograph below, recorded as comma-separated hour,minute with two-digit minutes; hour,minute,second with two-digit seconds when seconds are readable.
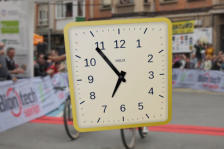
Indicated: 6,54
